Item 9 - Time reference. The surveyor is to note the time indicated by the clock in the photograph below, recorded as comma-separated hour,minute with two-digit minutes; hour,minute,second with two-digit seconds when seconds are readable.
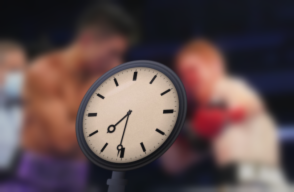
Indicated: 7,31
